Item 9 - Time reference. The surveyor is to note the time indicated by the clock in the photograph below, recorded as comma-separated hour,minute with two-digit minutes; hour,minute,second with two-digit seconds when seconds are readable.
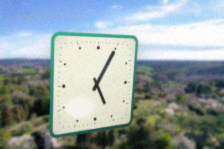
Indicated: 5,05
